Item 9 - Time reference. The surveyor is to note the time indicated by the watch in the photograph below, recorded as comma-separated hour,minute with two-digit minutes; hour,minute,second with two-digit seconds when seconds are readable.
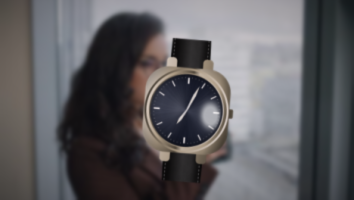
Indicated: 7,04
